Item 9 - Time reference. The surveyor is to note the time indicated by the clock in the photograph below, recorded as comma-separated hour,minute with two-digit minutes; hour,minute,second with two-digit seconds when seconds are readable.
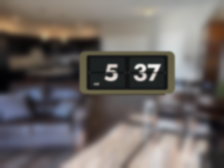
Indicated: 5,37
